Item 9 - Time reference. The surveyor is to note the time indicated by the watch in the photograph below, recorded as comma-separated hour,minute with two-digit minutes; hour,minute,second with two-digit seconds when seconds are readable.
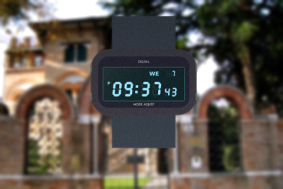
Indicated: 9,37,43
